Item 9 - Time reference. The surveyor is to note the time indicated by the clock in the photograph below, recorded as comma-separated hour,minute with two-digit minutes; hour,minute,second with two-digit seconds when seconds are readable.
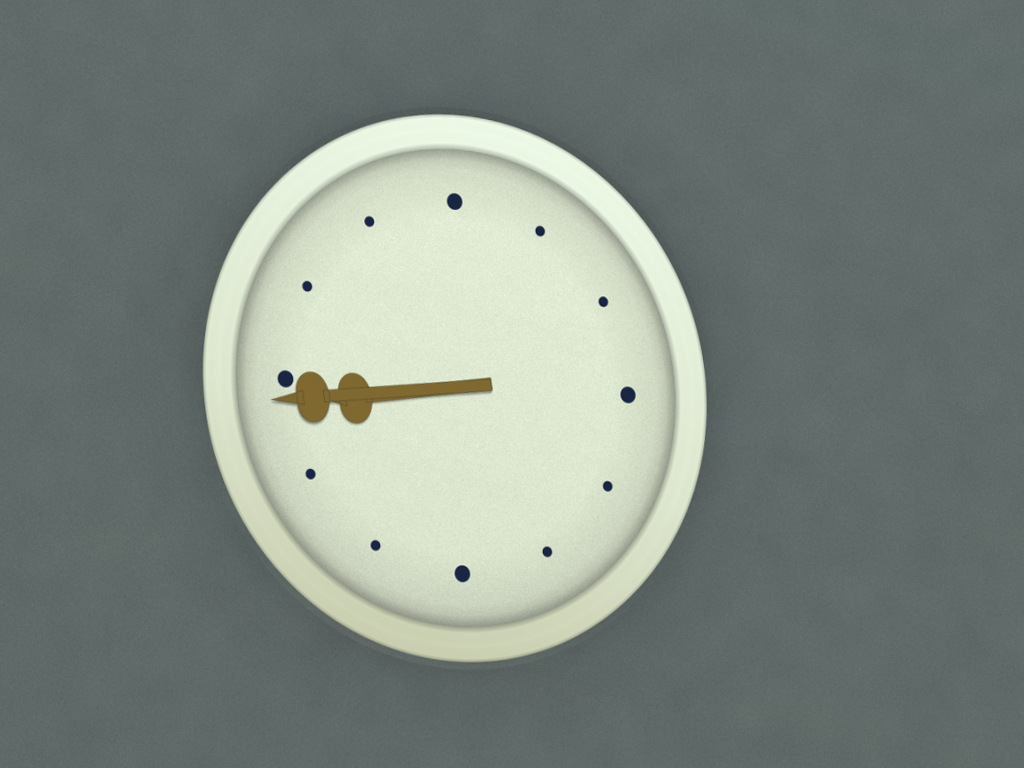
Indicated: 8,44
